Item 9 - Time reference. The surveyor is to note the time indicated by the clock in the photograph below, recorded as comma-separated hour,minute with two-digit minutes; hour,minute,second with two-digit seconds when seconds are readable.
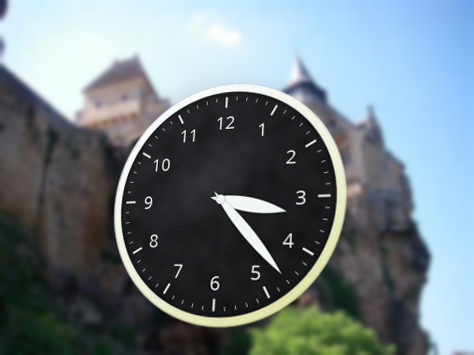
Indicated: 3,23
